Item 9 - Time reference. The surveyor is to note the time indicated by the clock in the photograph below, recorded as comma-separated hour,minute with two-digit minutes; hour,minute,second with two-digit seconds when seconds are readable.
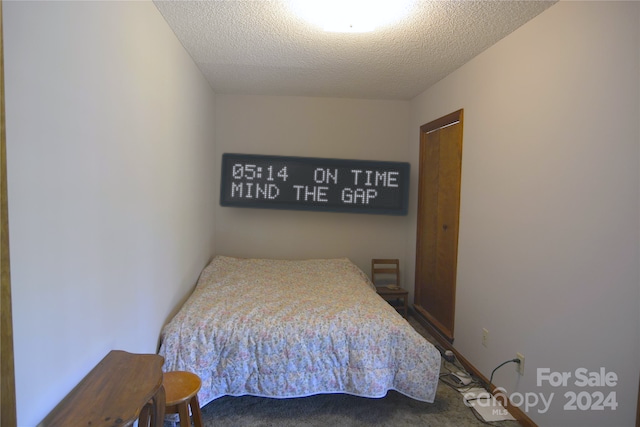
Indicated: 5,14
